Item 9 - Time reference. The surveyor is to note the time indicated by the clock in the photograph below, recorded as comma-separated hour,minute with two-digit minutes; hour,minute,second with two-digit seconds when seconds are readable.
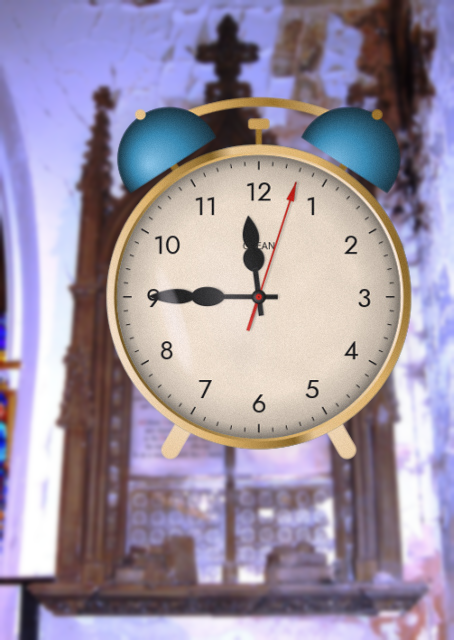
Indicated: 11,45,03
